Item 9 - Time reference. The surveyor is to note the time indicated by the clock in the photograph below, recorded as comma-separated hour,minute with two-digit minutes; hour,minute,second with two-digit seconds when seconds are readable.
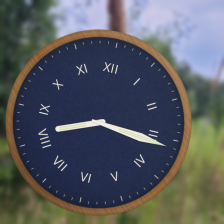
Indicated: 8,16
